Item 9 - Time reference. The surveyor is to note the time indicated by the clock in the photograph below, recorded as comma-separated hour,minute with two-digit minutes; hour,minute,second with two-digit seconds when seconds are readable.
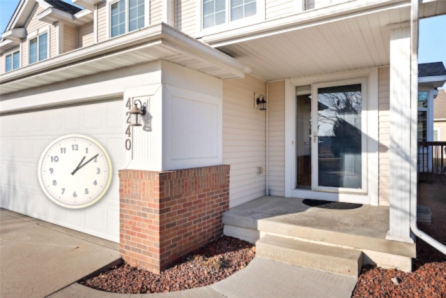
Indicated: 1,09
